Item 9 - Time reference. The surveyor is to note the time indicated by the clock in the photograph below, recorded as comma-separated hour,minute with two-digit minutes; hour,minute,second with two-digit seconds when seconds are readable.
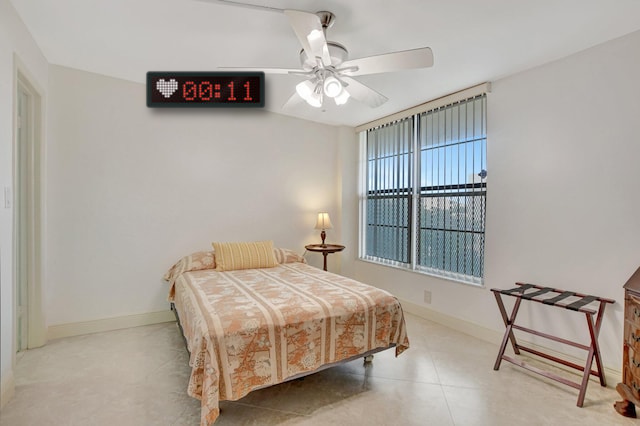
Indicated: 0,11
